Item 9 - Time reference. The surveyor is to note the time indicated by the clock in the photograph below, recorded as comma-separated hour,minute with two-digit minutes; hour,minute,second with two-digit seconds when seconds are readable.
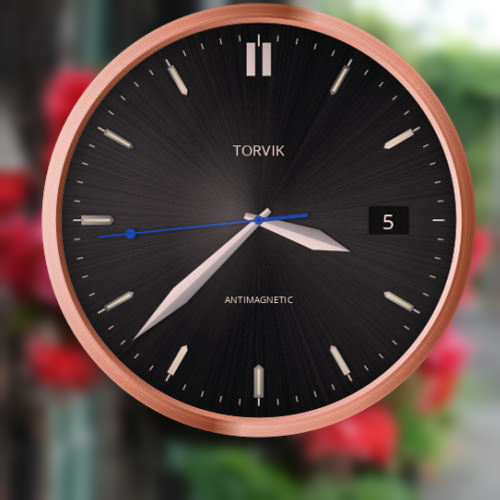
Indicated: 3,37,44
